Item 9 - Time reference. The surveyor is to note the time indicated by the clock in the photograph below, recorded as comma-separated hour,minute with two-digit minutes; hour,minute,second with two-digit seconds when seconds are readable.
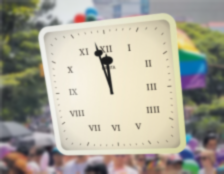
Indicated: 11,58
